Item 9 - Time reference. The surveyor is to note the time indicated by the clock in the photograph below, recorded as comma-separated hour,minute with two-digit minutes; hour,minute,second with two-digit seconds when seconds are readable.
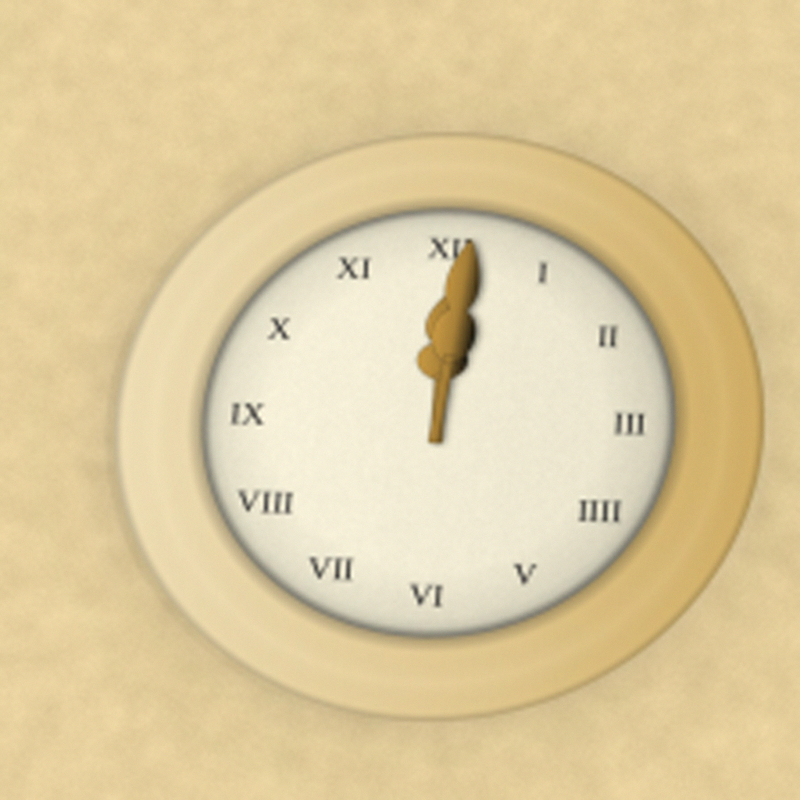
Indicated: 12,01
